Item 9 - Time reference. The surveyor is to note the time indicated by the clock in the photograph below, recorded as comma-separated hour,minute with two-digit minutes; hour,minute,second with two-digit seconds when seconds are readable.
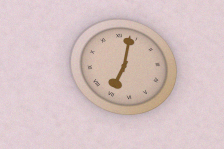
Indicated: 7,03
